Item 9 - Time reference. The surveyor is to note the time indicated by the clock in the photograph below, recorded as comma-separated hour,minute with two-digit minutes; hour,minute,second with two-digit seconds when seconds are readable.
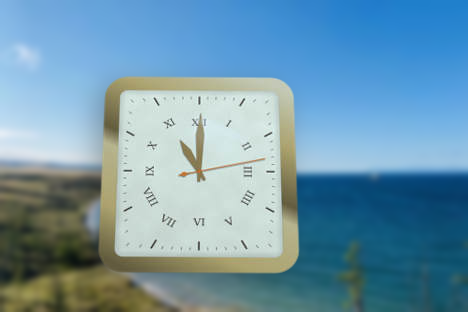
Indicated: 11,00,13
